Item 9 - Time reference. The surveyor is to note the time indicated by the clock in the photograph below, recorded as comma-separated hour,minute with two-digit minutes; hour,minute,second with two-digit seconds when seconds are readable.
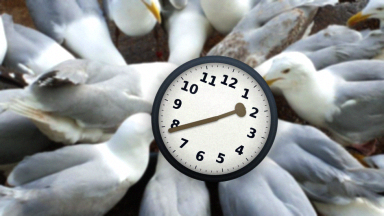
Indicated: 1,39
